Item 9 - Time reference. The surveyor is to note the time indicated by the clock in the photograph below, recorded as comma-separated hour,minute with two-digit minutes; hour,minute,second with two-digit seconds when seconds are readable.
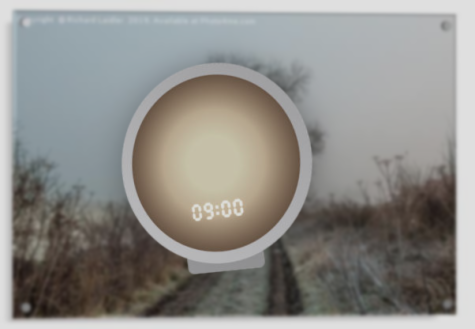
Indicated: 9,00
